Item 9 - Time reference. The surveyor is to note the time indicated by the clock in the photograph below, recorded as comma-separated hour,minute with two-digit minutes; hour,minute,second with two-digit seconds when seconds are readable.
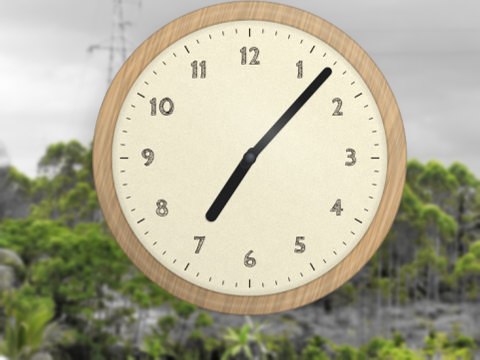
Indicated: 7,07
